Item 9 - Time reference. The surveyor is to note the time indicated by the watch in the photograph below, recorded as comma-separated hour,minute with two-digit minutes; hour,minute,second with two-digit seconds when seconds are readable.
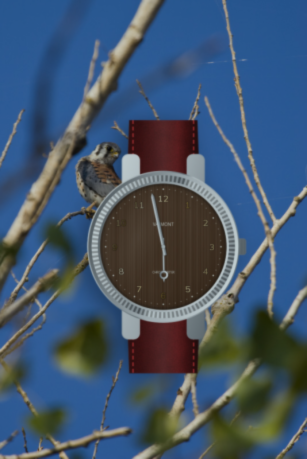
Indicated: 5,58
